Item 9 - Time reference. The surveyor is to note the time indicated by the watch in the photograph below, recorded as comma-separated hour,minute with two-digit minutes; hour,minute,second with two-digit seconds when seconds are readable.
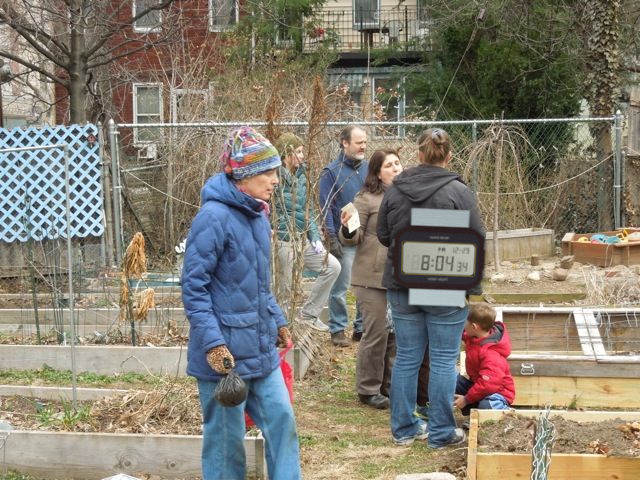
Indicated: 8,04,34
